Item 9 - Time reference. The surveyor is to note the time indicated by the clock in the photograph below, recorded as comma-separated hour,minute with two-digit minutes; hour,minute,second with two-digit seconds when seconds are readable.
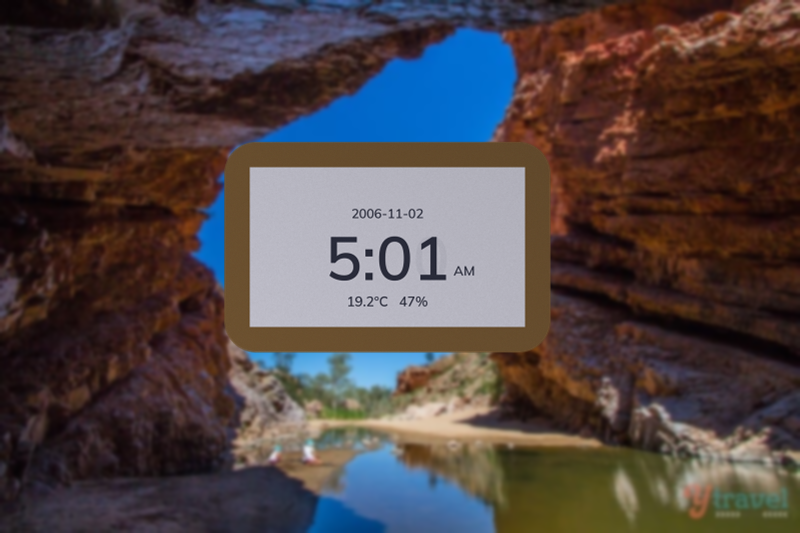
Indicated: 5,01
